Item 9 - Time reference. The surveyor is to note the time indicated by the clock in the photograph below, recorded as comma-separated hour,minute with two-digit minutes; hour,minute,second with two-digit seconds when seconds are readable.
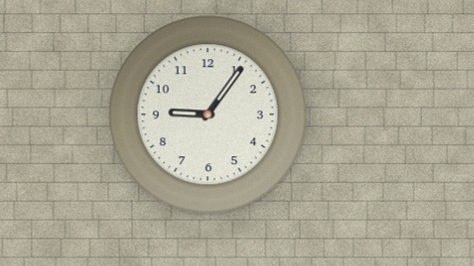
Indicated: 9,06
